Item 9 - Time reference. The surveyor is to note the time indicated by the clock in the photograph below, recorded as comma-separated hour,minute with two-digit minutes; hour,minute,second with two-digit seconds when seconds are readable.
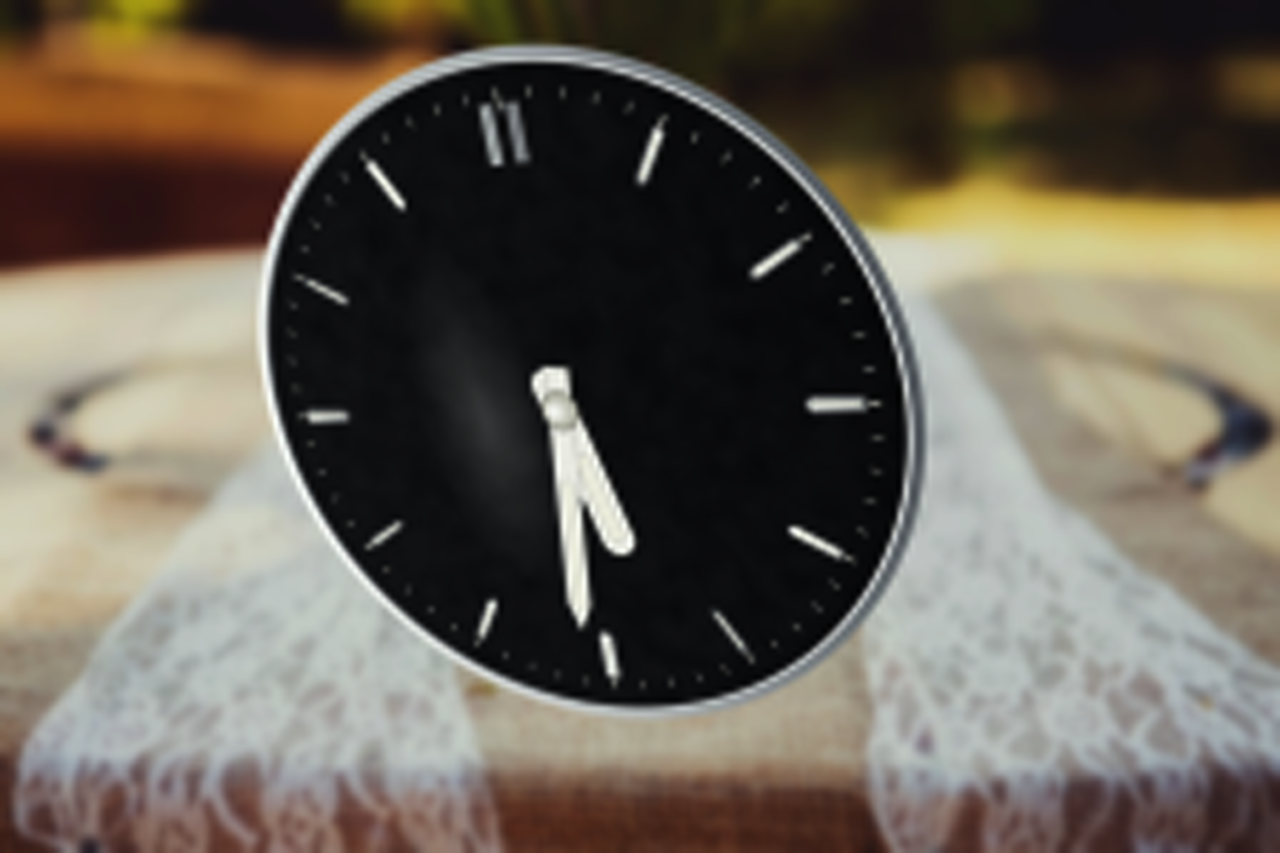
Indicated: 5,31
